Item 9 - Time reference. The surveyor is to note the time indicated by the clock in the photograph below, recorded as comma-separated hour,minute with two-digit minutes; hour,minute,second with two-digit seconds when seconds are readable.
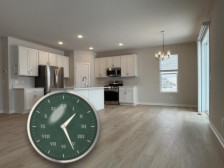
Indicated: 1,26
